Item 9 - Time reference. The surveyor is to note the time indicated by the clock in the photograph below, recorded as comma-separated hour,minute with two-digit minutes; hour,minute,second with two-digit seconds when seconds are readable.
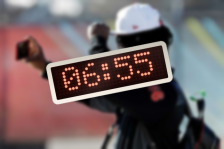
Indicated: 6,55
